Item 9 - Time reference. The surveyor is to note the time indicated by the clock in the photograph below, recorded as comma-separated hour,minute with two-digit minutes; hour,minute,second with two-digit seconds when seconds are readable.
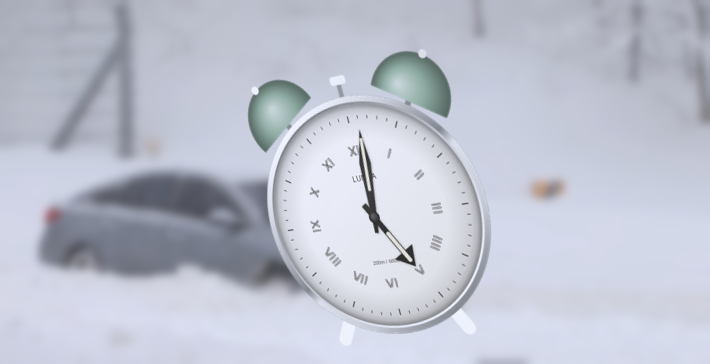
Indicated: 5,01
